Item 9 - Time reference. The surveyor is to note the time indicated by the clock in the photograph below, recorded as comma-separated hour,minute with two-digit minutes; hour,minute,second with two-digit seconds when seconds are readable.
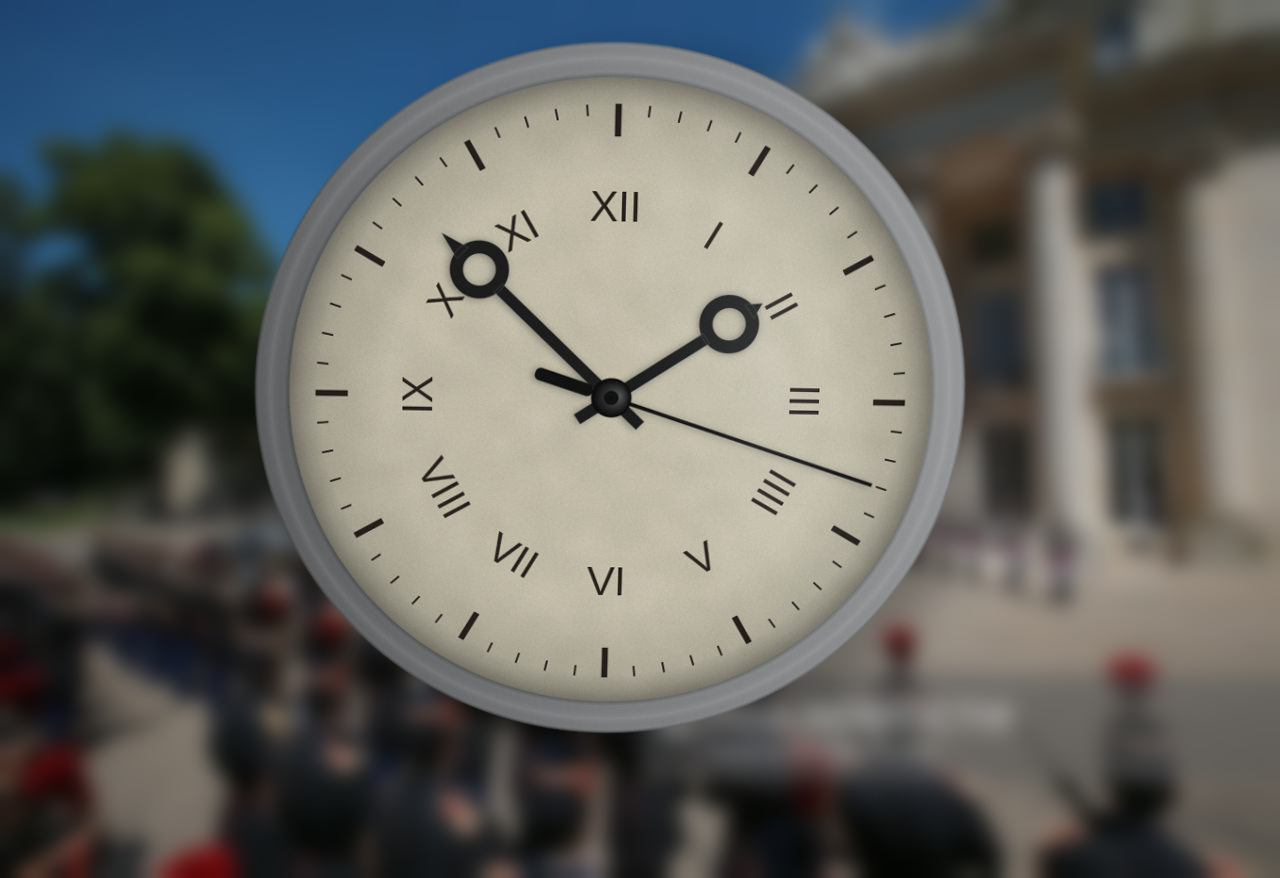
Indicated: 1,52,18
